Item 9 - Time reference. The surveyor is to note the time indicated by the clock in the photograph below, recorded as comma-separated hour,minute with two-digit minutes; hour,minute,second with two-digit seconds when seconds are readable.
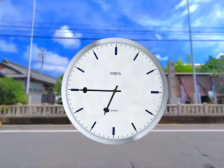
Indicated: 6,45
